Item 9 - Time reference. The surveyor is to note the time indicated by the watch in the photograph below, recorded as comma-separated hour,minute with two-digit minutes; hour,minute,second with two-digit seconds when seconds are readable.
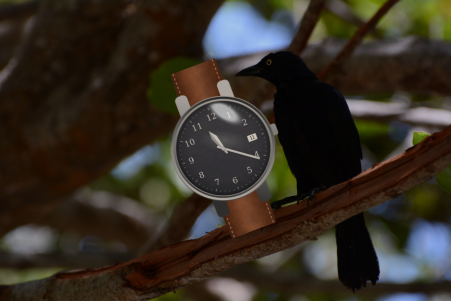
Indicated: 11,21
